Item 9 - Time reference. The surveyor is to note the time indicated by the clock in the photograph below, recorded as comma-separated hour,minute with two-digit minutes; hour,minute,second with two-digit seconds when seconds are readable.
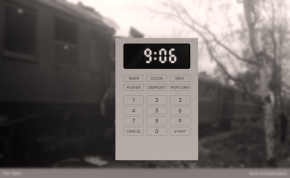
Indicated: 9,06
